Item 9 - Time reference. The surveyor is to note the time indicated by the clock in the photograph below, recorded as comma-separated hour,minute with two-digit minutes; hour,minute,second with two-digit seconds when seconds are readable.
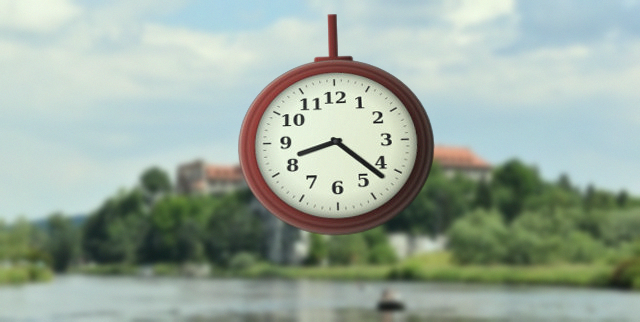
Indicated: 8,22
